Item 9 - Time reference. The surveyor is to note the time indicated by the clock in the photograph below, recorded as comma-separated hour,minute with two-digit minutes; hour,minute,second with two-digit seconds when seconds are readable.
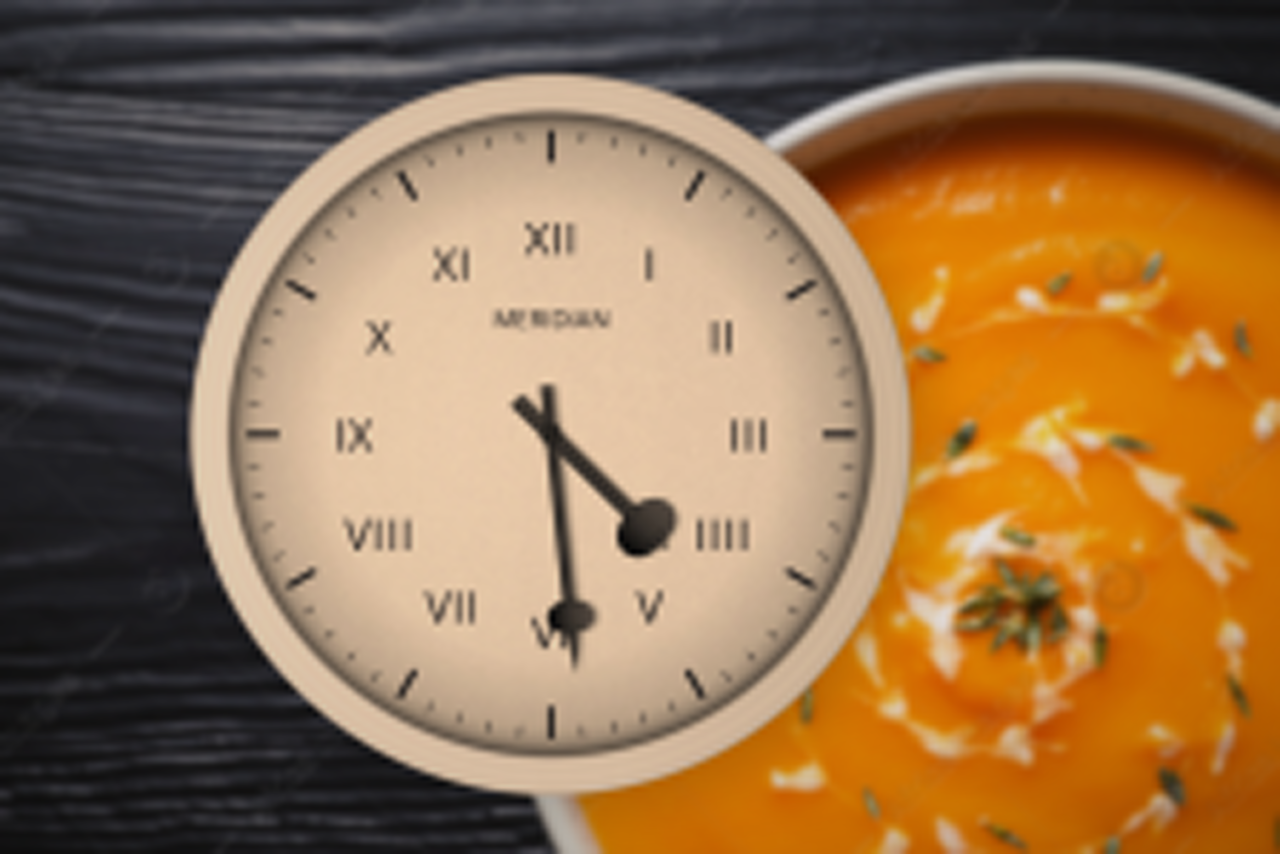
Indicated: 4,29
